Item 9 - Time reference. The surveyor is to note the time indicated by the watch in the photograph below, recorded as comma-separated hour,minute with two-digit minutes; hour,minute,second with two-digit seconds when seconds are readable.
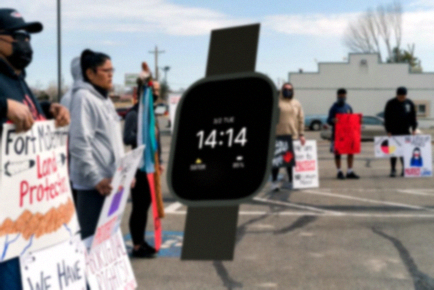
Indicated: 14,14
